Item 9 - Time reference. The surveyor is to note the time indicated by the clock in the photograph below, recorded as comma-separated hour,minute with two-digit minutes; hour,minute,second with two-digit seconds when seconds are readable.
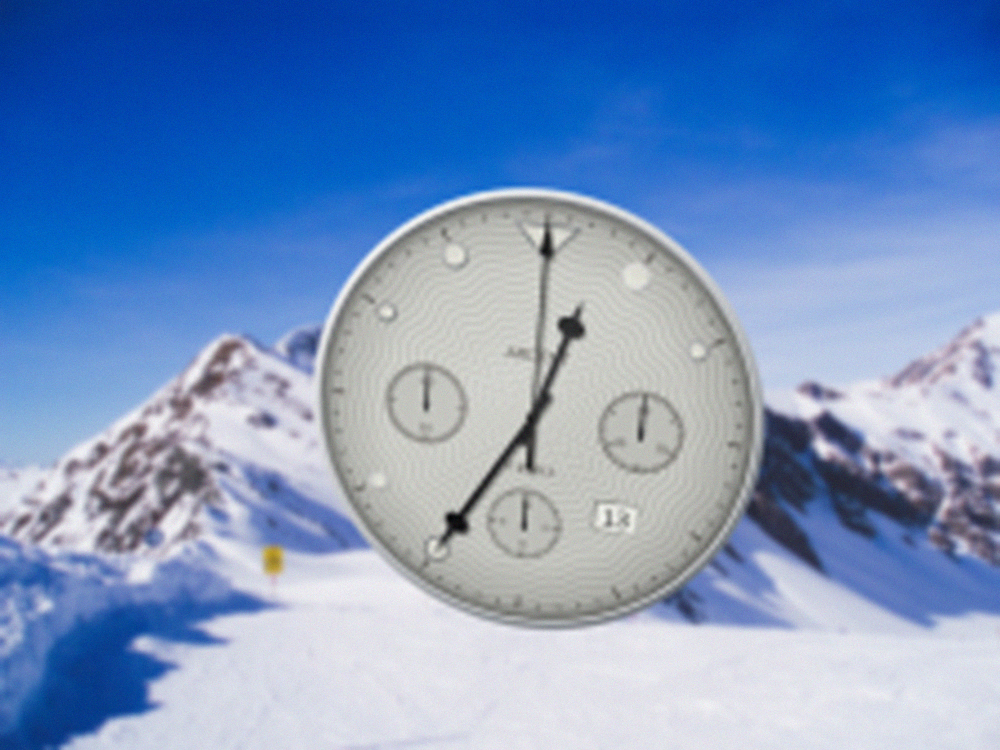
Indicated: 12,35
